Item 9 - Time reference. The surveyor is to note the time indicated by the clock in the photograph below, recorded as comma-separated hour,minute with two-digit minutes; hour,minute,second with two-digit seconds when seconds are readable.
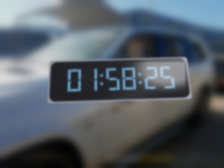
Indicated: 1,58,25
